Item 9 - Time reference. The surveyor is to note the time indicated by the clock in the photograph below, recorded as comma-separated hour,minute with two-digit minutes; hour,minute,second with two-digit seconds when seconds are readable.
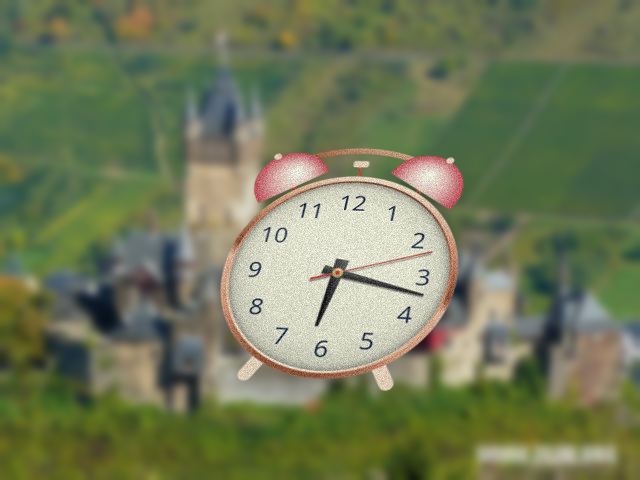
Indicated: 6,17,12
